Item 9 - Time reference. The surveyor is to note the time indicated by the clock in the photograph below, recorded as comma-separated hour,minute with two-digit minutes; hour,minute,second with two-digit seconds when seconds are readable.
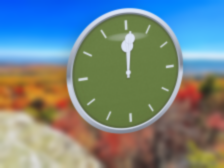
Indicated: 12,01
